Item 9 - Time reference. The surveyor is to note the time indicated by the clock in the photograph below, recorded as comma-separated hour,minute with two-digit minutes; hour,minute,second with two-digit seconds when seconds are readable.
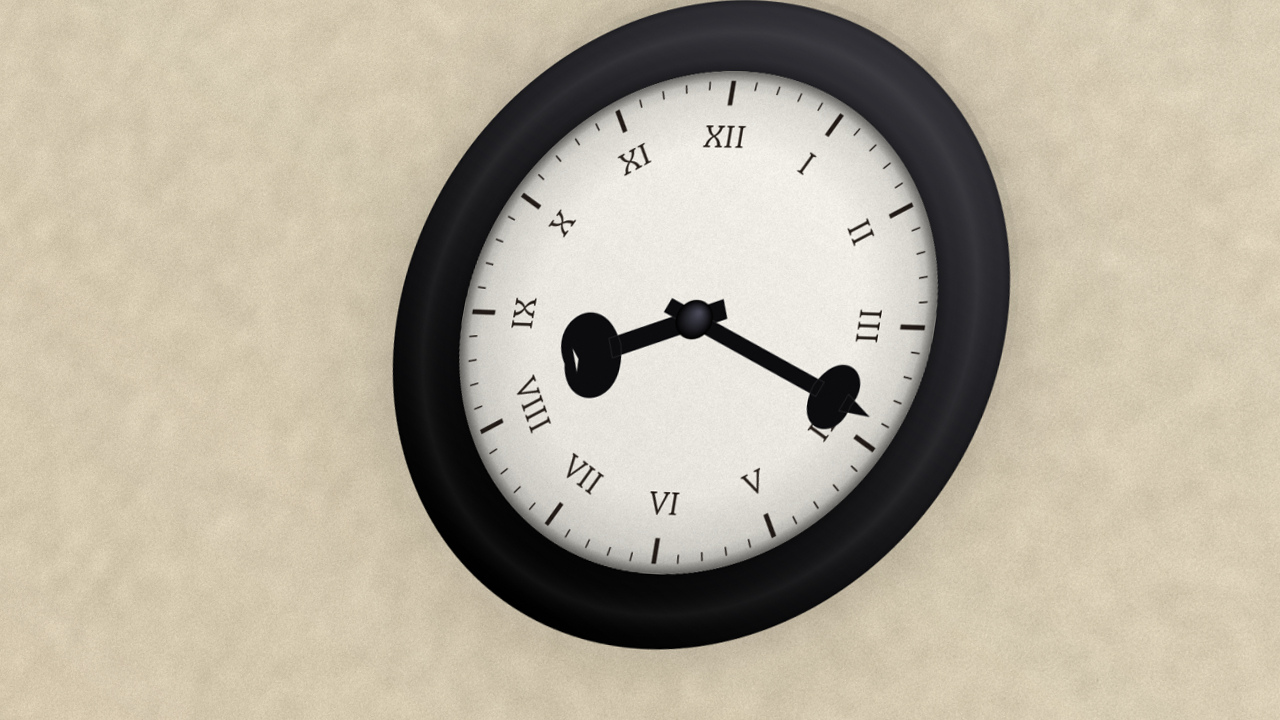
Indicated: 8,19
